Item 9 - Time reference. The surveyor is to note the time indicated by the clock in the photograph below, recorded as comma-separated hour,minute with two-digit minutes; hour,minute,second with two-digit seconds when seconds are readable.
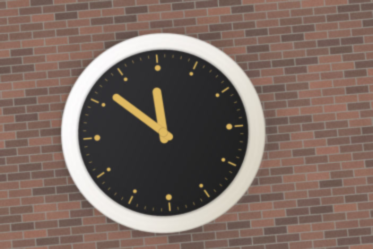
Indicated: 11,52
